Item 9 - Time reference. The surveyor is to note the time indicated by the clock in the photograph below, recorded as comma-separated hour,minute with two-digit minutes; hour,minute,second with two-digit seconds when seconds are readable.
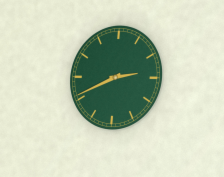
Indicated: 2,41
